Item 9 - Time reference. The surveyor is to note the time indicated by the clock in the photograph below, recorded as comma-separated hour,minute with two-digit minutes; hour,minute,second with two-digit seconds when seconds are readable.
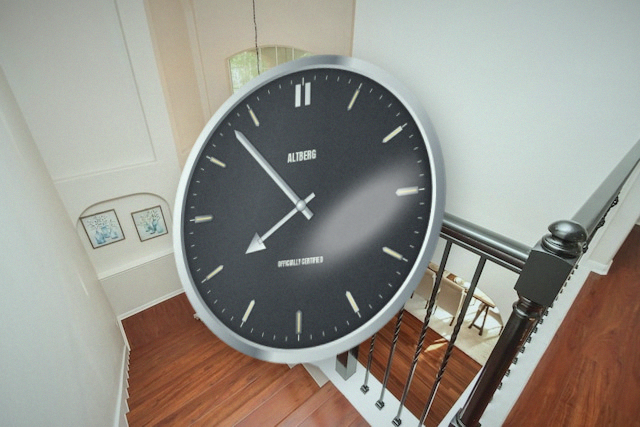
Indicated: 7,53
